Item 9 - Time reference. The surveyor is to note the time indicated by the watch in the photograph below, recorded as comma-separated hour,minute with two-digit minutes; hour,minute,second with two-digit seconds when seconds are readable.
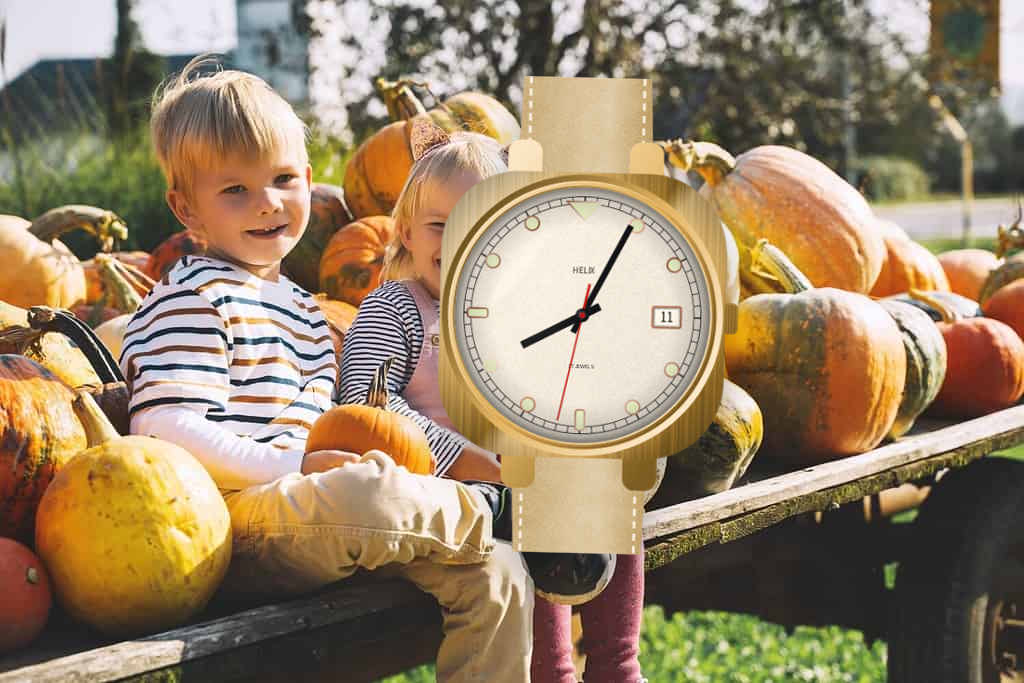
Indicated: 8,04,32
